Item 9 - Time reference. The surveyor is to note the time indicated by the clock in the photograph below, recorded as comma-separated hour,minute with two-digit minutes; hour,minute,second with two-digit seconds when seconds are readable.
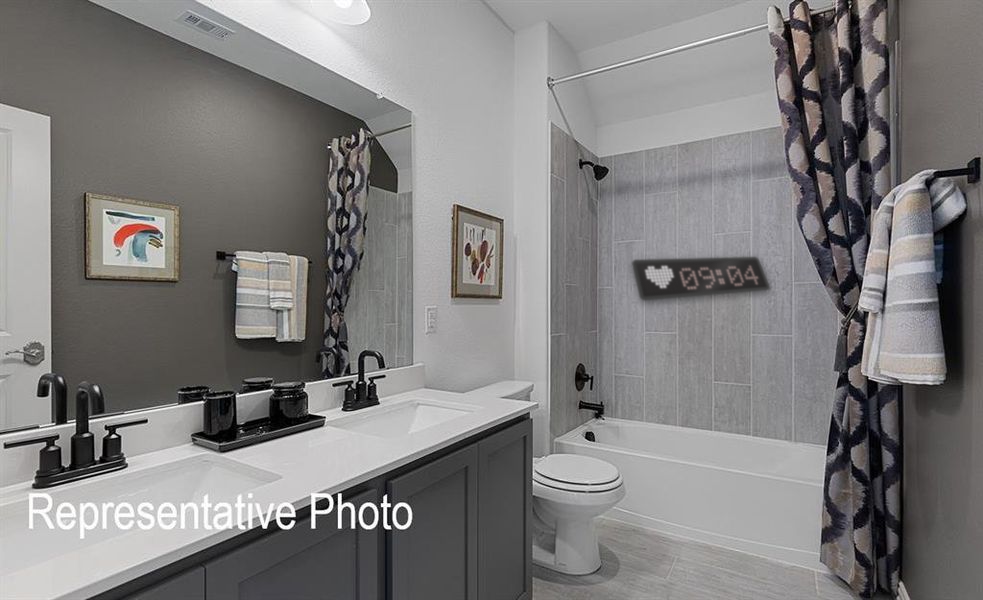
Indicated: 9,04
